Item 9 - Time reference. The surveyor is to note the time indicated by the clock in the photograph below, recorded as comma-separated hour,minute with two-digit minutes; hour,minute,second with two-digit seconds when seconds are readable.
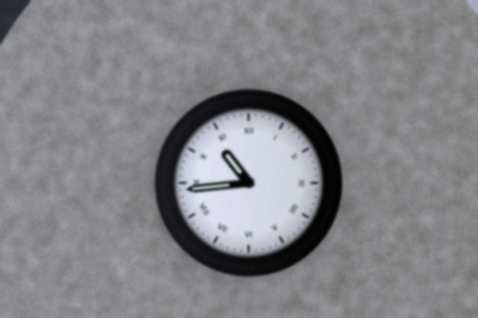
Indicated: 10,44
